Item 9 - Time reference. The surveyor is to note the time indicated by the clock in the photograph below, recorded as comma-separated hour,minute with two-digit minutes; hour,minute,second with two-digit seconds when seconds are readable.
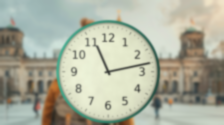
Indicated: 11,13
